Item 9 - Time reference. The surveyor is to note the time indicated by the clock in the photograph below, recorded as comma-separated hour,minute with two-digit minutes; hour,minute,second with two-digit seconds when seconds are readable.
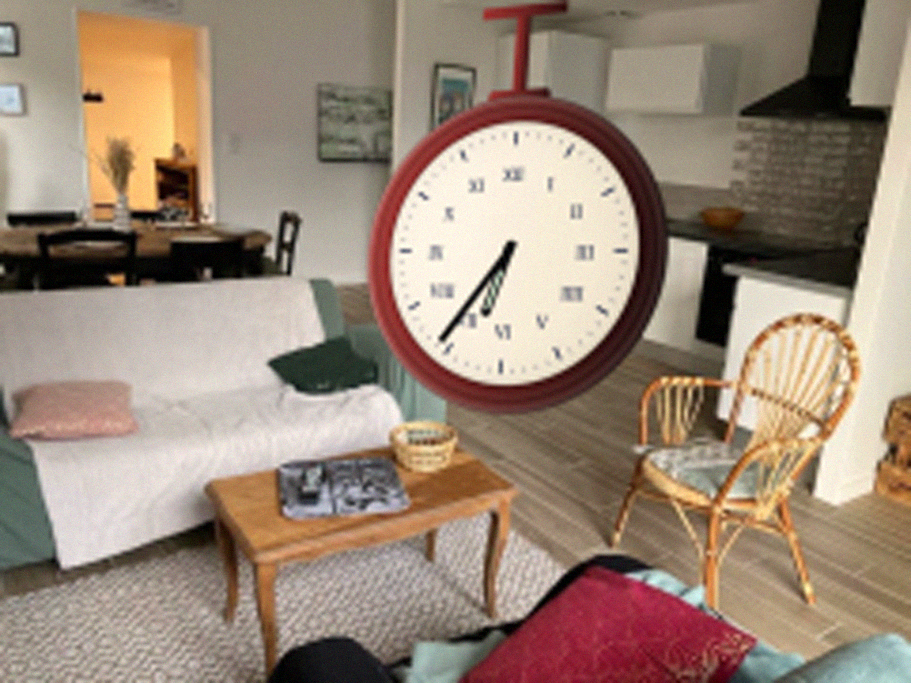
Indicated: 6,36
